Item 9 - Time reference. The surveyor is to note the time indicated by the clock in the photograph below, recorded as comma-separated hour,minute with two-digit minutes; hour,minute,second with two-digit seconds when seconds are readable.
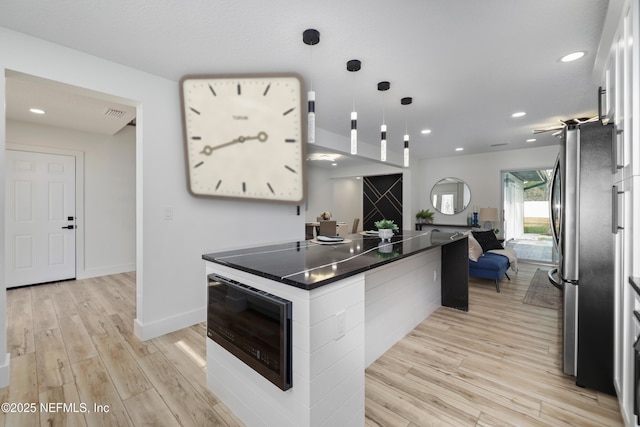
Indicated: 2,42
